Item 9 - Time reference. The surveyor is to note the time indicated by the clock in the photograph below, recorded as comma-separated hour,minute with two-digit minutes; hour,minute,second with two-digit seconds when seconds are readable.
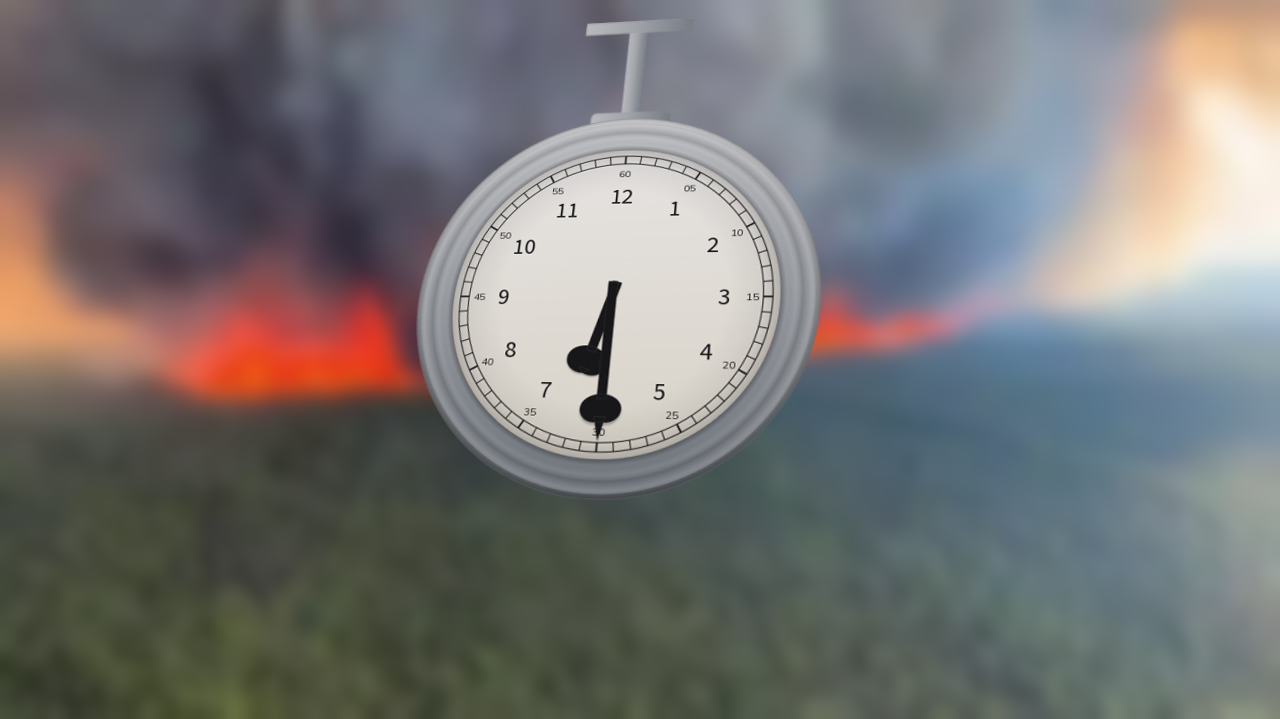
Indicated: 6,30
